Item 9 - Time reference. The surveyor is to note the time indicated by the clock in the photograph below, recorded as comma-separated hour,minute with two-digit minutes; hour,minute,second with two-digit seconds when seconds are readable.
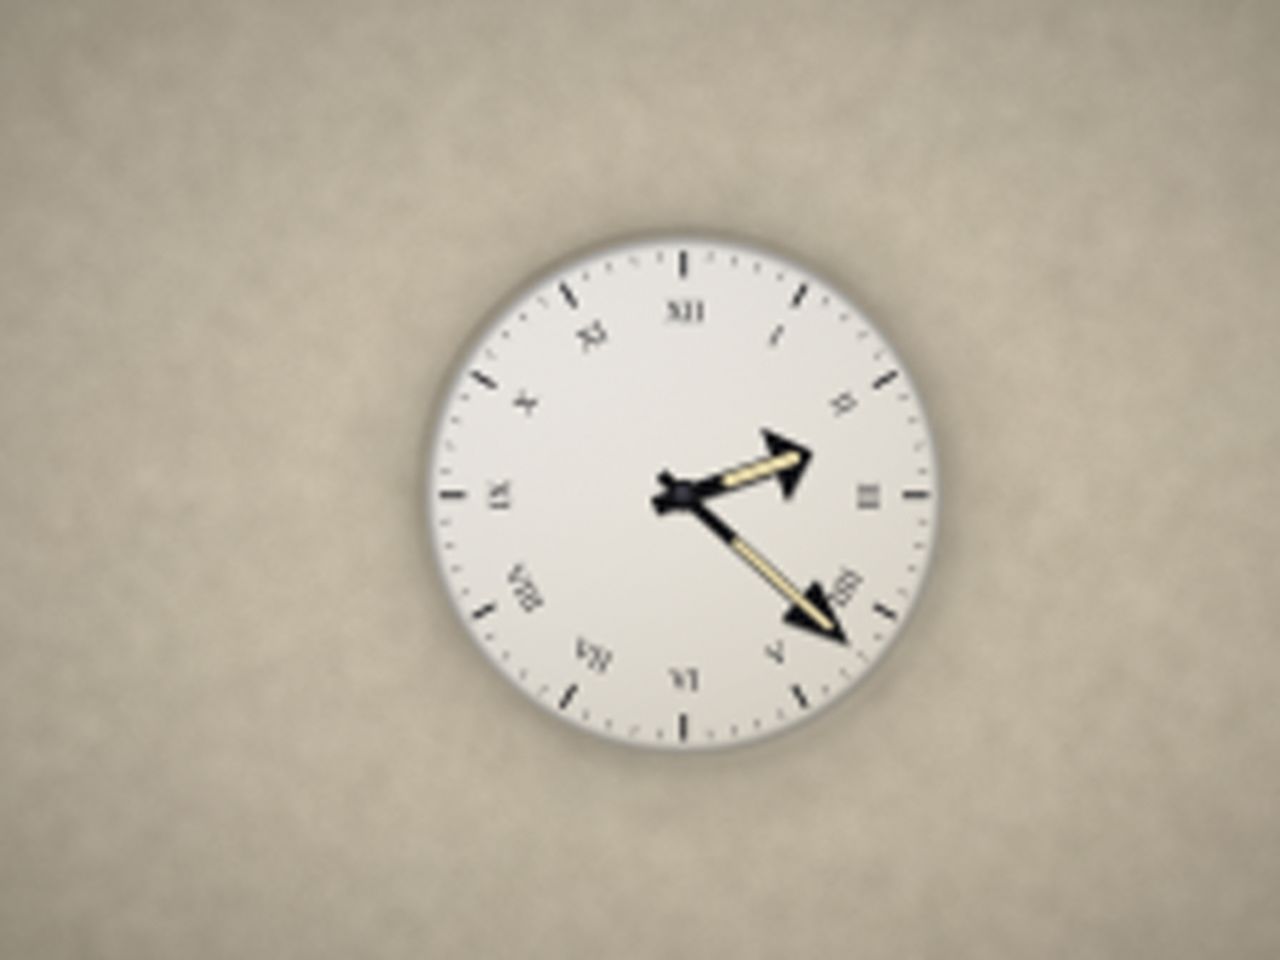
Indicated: 2,22
